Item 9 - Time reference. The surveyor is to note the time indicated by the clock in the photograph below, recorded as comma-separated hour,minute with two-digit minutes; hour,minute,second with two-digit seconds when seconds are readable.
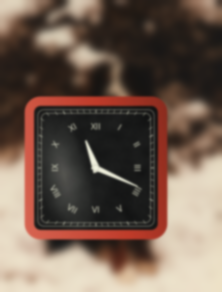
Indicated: 11,19
